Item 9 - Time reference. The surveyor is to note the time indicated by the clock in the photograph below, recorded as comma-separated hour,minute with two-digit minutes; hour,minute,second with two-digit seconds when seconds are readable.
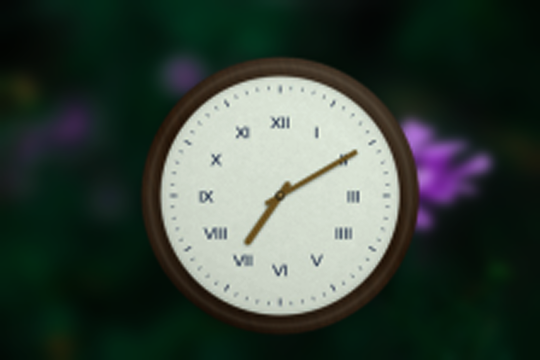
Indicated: 7,10
